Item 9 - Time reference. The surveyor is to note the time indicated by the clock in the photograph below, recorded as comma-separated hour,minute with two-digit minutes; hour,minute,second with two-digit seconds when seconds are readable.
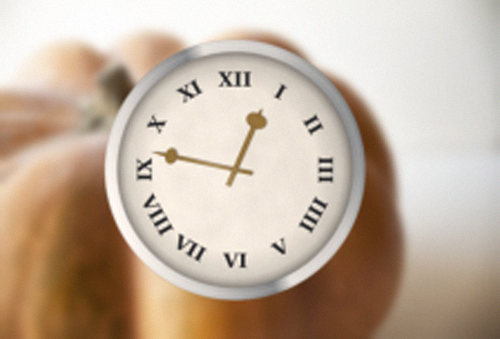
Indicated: 12,47
